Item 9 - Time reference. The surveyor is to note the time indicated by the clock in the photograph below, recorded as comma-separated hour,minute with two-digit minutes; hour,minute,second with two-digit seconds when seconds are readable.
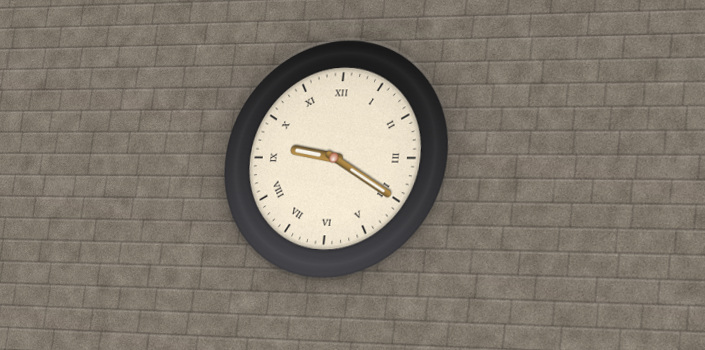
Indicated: 9,20
